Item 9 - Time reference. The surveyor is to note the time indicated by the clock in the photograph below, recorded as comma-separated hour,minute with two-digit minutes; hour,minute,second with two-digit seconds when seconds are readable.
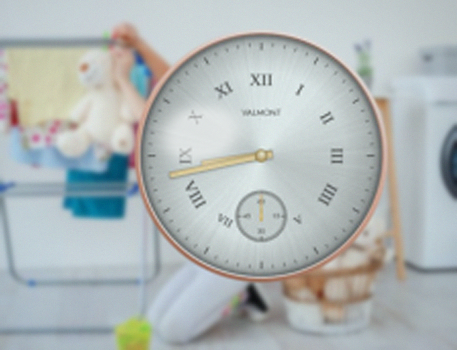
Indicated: 8,43
